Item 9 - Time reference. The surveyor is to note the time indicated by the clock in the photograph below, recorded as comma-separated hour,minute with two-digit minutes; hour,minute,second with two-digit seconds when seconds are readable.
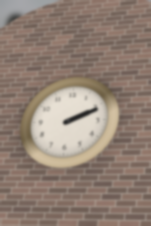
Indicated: 2,11
